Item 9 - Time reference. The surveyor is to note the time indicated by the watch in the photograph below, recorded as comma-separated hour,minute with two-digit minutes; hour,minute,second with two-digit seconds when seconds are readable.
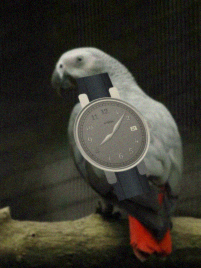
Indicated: 8,08
